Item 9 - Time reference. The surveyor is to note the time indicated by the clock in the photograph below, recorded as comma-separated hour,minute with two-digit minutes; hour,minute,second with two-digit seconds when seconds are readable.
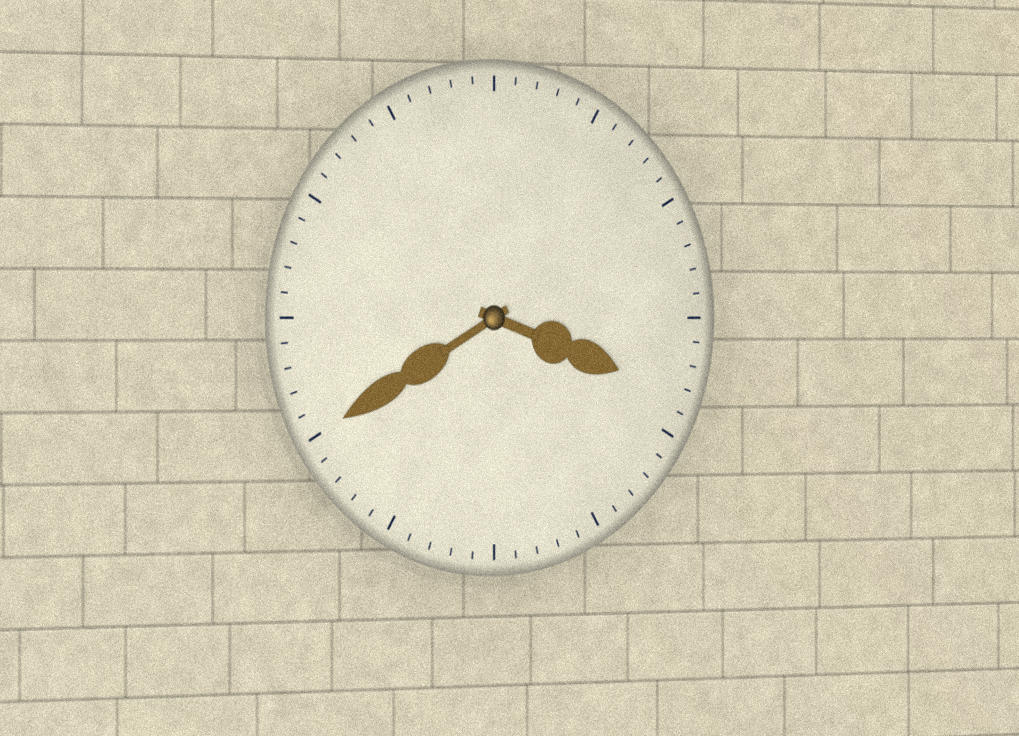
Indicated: 3,40
